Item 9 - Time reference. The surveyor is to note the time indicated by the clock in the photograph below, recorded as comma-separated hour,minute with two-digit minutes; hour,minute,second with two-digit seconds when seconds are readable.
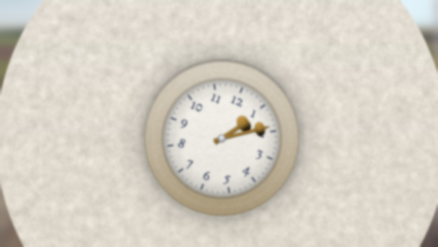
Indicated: 1,09
